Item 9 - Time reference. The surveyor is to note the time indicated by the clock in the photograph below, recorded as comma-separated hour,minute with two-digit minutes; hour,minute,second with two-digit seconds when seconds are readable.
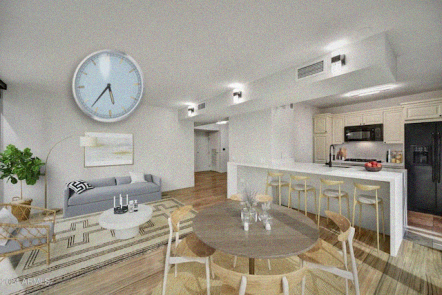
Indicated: 5,37
